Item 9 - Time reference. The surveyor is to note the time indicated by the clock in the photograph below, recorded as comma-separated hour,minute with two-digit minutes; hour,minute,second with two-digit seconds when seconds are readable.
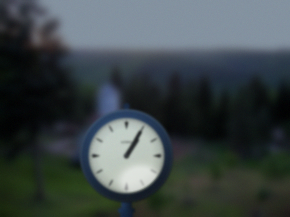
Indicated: 1,05
